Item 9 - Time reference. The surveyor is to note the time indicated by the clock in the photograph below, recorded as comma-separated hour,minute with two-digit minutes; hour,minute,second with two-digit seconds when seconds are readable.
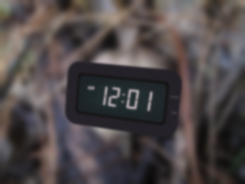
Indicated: 12,01
